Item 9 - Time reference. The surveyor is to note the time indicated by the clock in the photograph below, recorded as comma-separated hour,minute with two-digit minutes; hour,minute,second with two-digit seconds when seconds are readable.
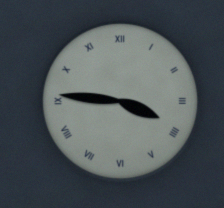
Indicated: 3,46
